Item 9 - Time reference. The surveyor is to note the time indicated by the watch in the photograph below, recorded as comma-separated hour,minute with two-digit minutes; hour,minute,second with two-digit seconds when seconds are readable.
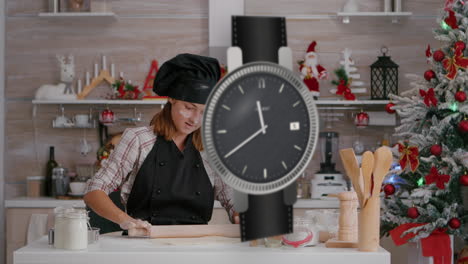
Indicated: 11,40
